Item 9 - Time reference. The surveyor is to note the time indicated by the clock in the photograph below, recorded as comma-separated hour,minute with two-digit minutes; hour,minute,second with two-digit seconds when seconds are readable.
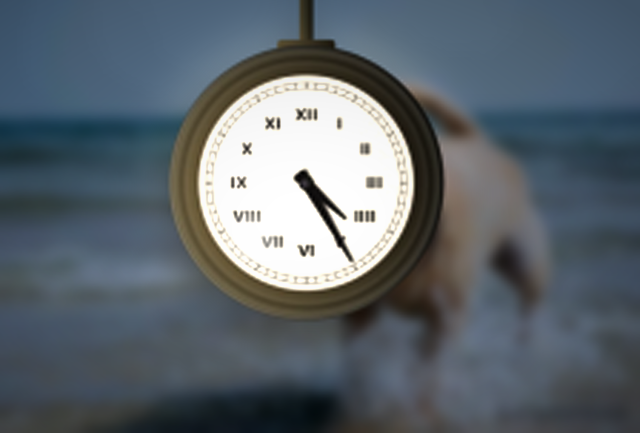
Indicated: 4,25
